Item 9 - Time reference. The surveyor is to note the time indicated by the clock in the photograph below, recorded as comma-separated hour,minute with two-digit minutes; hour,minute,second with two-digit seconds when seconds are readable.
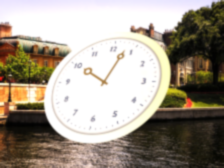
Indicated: 10,03
